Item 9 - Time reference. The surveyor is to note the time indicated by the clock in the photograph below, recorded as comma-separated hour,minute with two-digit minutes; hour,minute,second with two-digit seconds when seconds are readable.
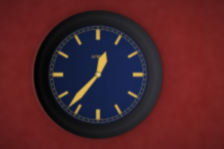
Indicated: 12,37
